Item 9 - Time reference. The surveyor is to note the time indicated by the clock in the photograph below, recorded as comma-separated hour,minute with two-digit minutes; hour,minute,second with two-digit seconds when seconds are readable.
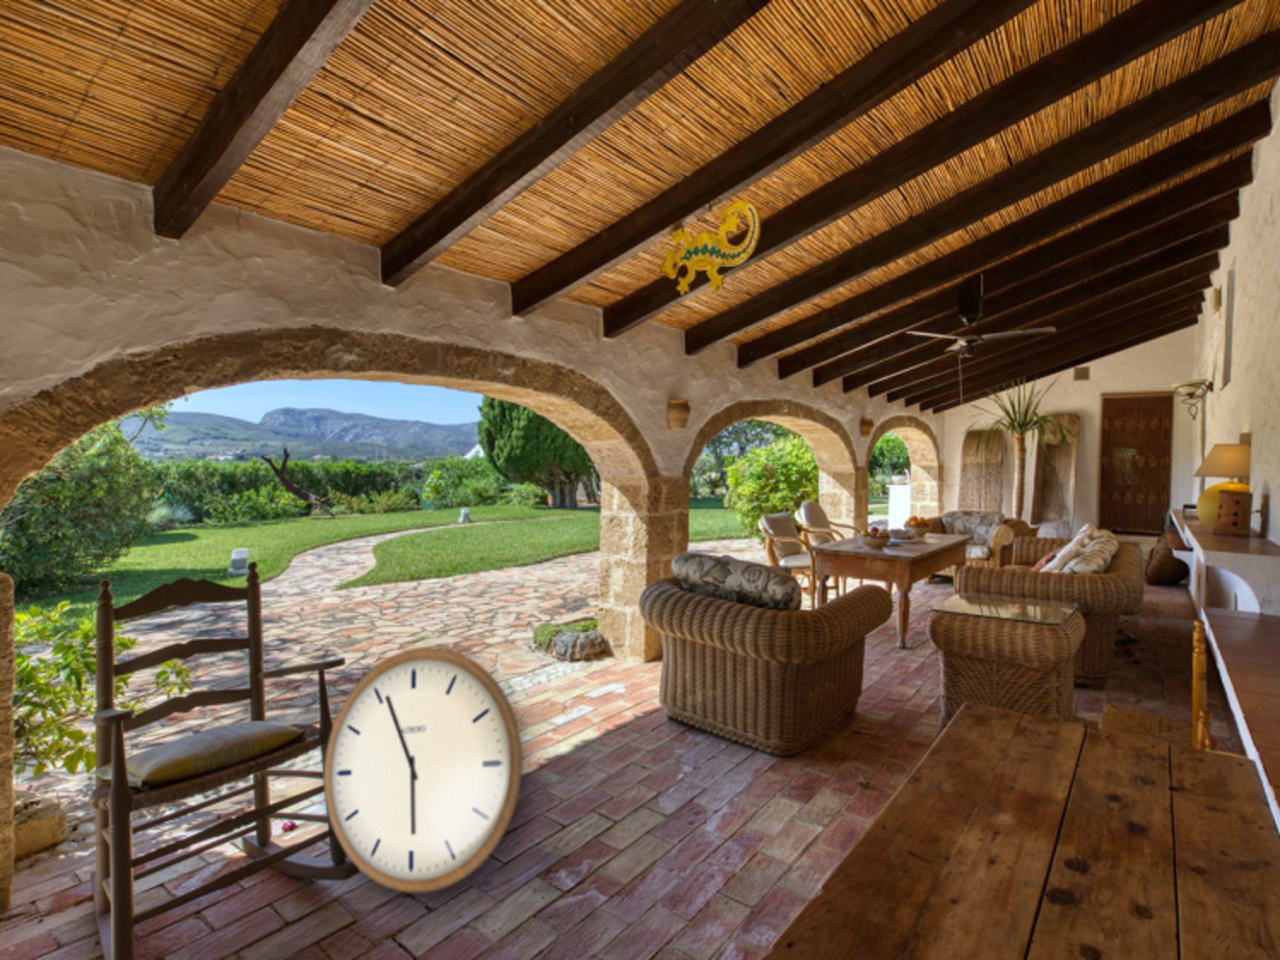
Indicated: 5,56
